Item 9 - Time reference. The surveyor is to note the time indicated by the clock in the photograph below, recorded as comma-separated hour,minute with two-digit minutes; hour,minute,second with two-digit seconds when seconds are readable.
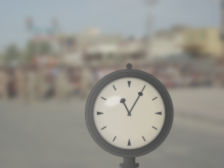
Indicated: 11,05
